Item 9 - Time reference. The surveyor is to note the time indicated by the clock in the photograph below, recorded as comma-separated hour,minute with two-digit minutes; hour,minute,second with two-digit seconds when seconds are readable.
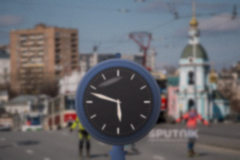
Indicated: 5,48
